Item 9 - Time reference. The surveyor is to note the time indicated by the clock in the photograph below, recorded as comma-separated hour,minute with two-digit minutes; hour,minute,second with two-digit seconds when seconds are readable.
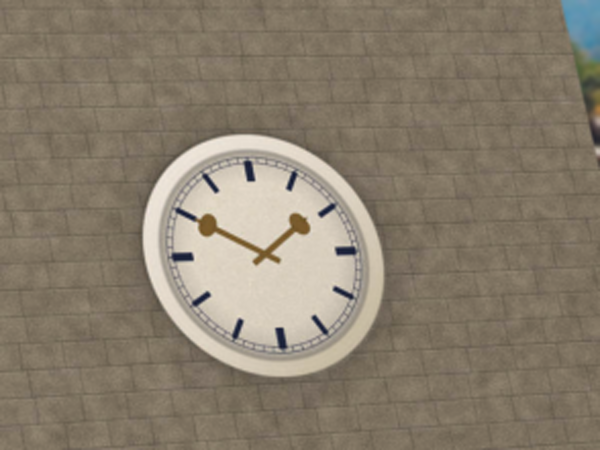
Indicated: 1,50
